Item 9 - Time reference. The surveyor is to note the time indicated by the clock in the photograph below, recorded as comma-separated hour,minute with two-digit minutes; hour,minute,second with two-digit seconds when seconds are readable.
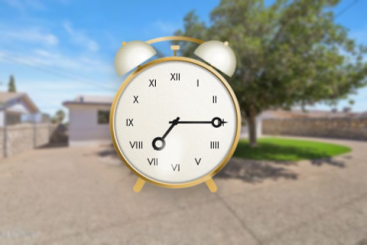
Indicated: 7,15
